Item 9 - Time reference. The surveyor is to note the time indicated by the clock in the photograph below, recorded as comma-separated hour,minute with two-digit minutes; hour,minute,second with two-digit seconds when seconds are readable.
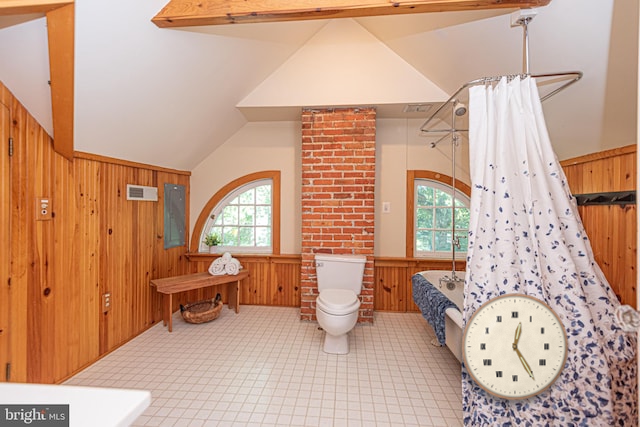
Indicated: 12,25
